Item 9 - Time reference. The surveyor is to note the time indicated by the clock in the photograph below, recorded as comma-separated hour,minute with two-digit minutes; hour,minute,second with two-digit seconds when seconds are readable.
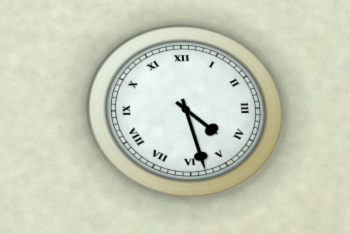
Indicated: 4,28
